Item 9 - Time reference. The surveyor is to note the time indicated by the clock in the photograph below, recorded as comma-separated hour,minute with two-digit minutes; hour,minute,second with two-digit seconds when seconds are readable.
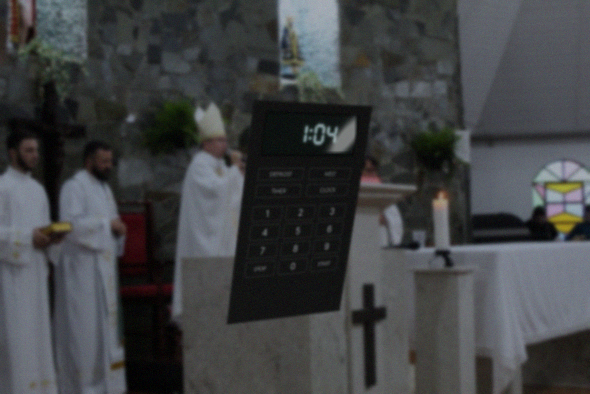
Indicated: 1,04
